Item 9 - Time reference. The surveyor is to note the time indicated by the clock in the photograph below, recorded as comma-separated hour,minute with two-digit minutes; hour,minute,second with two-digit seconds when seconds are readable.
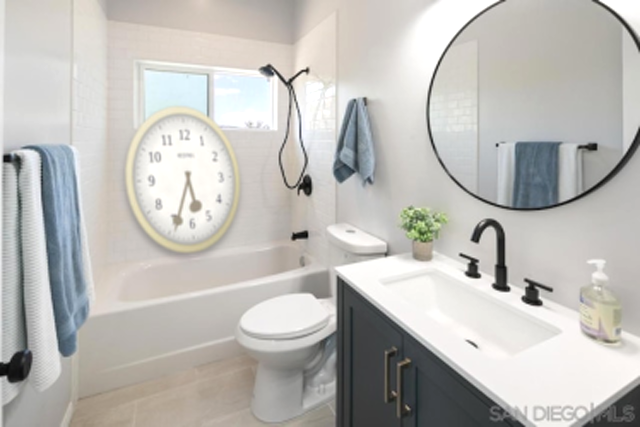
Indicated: 5,34
